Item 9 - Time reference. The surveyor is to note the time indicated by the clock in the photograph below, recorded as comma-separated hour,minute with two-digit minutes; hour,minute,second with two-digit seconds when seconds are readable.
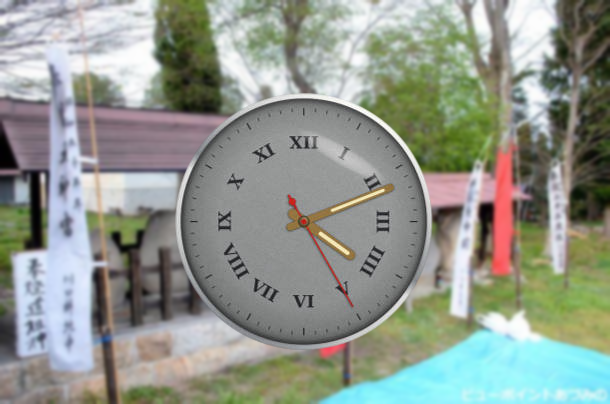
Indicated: 4,11,25
